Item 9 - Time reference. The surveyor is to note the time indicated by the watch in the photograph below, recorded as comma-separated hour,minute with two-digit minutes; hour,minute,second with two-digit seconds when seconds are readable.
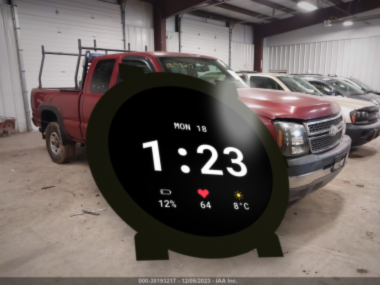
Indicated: 1,23
